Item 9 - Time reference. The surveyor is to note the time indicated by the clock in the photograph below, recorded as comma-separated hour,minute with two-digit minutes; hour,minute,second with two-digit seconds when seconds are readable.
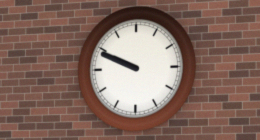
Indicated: 9,49
